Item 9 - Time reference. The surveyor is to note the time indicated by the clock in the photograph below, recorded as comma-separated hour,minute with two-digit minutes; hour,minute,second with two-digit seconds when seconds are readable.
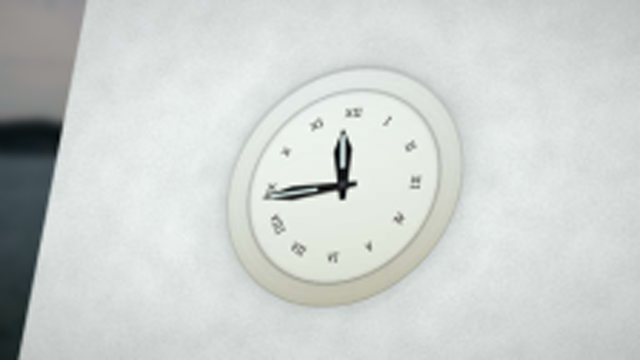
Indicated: 11,44
